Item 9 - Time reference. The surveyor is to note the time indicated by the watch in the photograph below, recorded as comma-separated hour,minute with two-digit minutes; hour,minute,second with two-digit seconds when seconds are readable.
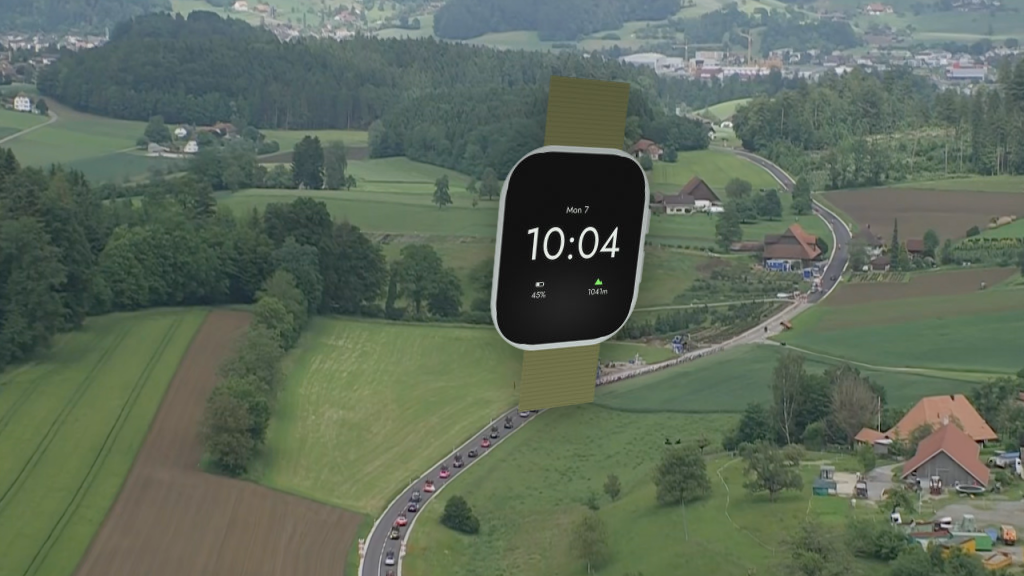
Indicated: 10,04
